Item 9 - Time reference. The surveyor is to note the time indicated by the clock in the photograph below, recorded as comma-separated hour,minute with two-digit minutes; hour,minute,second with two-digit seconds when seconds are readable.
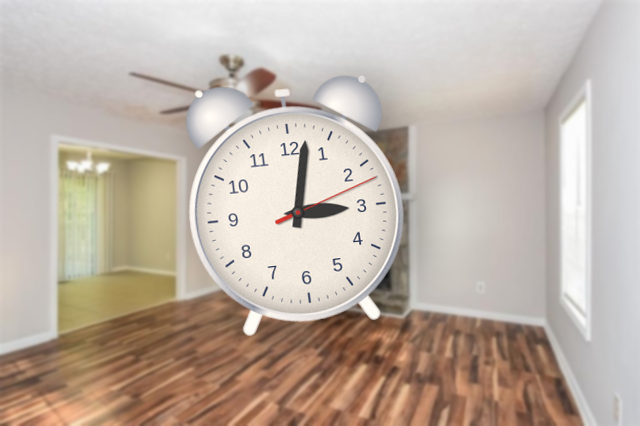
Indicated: 3,02,12
